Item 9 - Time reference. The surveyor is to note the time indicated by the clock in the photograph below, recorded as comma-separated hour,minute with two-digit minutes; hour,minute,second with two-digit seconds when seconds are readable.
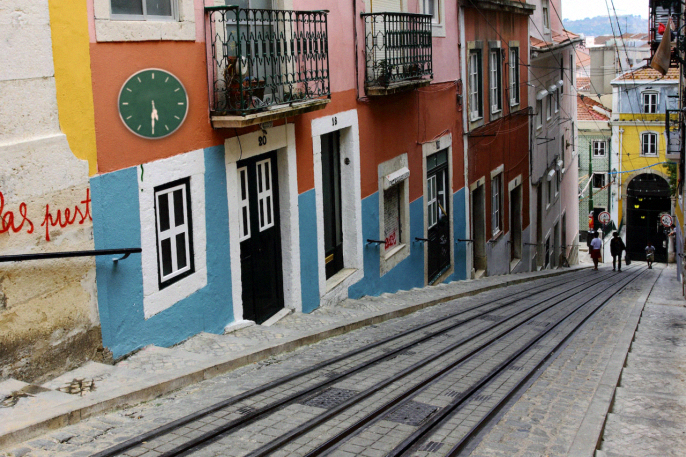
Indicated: 5,30
